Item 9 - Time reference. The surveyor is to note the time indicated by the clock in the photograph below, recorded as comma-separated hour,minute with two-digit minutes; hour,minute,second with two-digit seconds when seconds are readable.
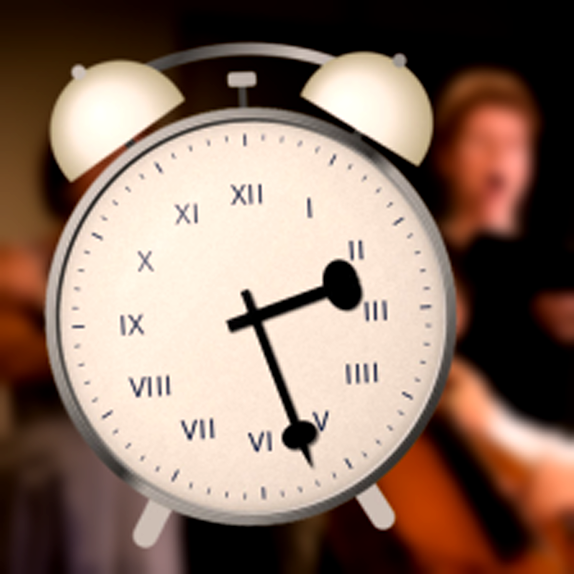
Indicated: 2,27
